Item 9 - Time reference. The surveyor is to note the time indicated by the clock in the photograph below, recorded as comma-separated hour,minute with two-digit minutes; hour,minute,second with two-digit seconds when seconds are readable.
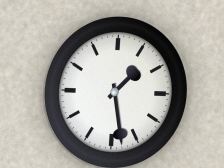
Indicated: 1,28
